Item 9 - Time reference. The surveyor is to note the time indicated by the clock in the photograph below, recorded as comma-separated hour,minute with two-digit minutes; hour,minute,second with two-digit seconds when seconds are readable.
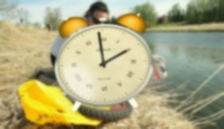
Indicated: 1,59
